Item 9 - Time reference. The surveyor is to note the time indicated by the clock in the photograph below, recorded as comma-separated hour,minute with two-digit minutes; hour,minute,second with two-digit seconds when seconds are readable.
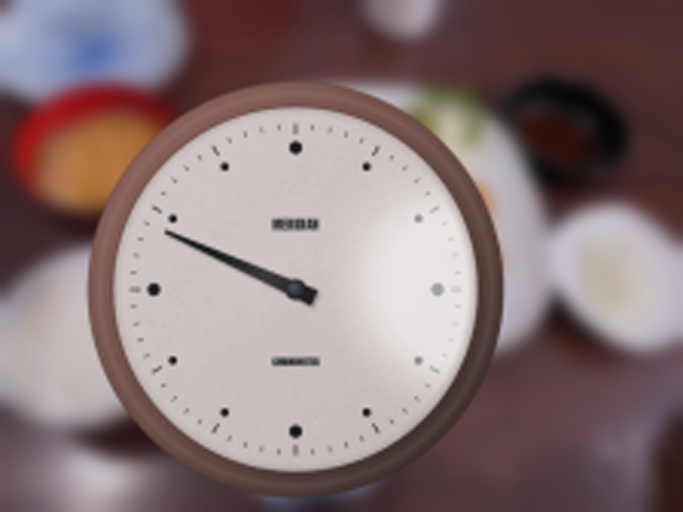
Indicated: 9,49
